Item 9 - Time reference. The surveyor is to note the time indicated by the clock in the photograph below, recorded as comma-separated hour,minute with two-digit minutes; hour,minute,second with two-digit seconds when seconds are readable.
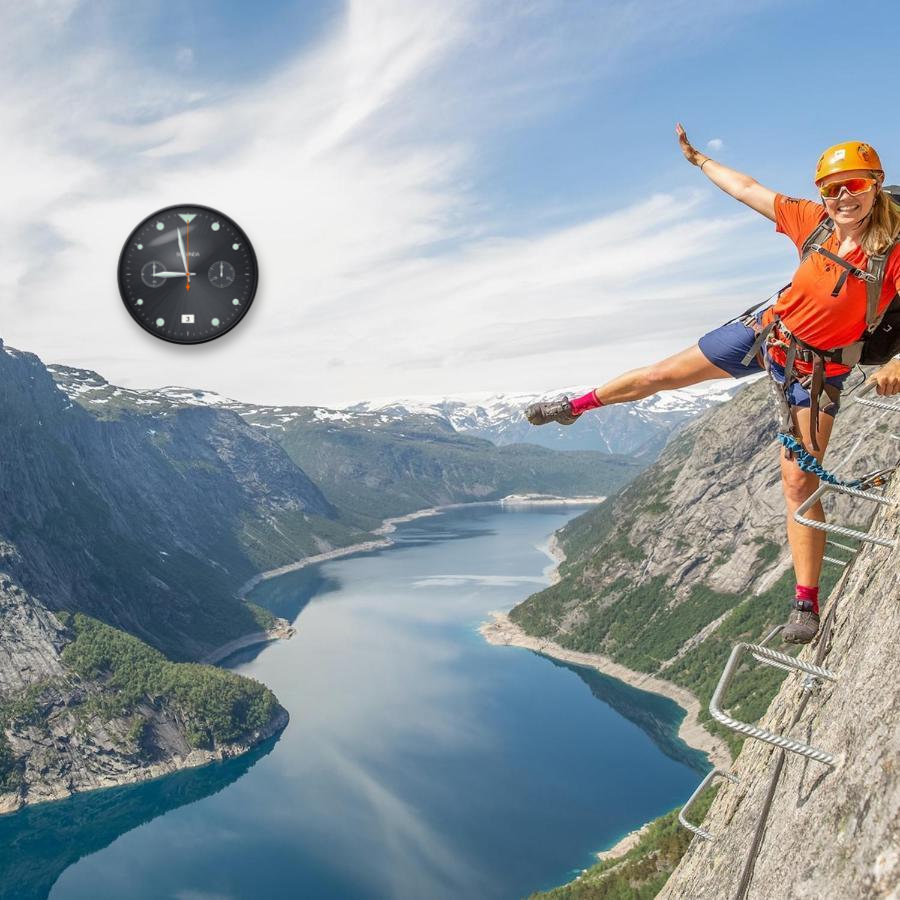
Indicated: 8,58
